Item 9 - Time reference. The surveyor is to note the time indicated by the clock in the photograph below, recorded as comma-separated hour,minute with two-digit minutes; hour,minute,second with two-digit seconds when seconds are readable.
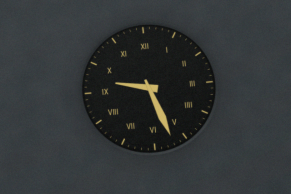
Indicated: 9,27
